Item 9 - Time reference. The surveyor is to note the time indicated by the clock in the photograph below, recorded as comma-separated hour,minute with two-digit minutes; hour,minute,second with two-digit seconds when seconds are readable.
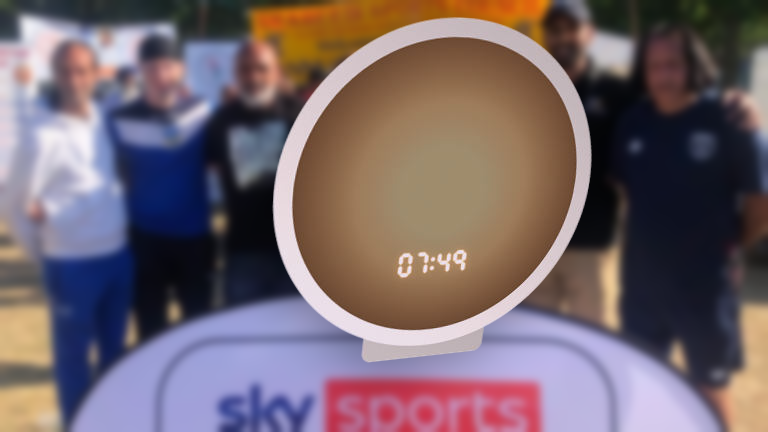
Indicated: 7,49
